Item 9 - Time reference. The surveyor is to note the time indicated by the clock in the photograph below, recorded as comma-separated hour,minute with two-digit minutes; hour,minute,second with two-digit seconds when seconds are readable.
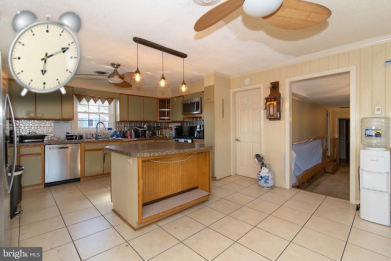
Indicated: 6,11
